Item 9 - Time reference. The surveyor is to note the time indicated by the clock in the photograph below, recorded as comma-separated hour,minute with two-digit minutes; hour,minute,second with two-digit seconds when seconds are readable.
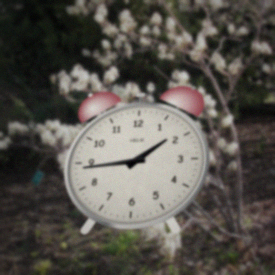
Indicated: 1,44
